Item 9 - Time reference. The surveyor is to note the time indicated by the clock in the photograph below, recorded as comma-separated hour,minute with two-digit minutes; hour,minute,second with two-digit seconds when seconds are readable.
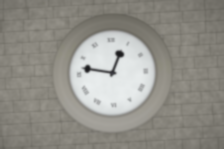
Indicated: 12,47
